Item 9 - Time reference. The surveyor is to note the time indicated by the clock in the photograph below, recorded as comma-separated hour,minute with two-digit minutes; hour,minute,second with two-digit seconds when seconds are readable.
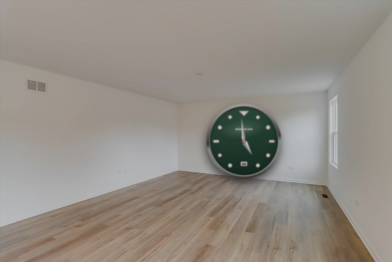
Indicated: 4,59
